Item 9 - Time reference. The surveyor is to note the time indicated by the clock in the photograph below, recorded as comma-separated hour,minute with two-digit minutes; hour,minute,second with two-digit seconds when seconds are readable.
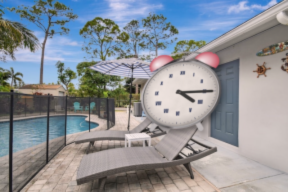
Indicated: 4,15
